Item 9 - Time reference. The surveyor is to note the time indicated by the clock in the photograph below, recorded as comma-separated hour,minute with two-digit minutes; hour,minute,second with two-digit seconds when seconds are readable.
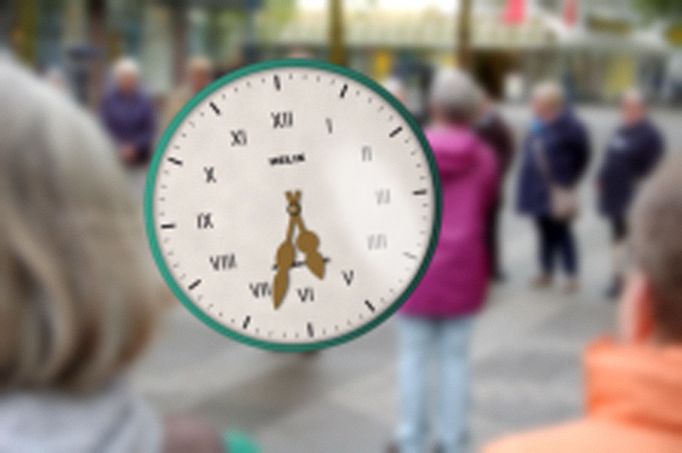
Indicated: 5,33
